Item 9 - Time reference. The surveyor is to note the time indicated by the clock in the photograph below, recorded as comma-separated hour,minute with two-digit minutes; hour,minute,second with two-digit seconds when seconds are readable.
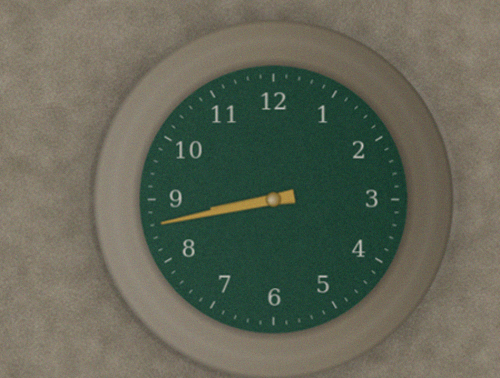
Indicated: 8,43
